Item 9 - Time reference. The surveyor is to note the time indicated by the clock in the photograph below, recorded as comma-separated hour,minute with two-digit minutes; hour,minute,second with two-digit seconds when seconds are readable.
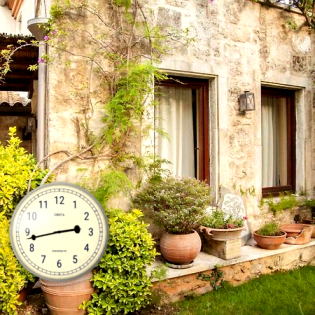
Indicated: 2,43
